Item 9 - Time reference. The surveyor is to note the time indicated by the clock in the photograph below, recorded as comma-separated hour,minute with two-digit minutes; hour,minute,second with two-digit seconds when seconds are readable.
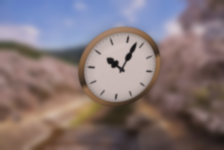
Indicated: 10,03
